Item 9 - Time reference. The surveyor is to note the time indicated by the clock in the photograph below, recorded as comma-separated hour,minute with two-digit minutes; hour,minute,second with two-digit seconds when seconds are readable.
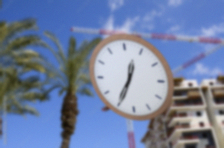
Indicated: 12,35
